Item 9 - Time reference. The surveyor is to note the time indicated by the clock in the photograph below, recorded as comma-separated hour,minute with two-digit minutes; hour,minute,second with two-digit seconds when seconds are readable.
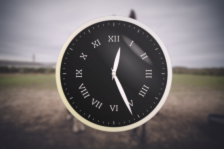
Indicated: 12,26
